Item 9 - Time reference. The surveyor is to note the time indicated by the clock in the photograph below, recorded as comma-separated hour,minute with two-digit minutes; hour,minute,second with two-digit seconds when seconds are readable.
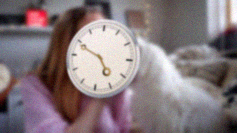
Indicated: 4,49
